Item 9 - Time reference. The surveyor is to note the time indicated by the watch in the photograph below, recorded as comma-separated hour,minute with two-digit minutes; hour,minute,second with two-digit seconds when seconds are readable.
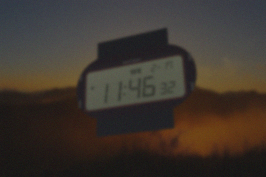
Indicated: 11,46
